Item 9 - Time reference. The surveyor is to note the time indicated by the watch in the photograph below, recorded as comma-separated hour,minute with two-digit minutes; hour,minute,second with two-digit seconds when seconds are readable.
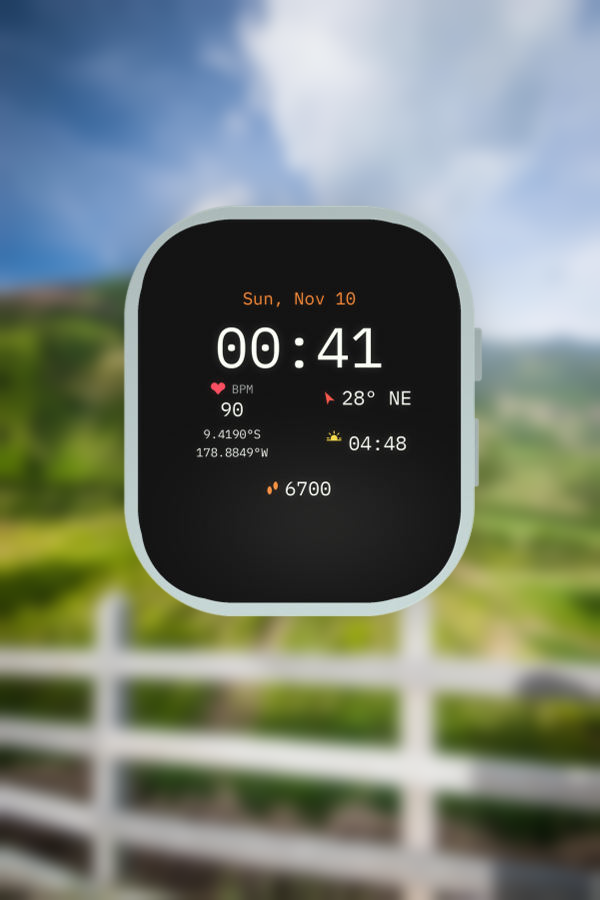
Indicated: 0,41
